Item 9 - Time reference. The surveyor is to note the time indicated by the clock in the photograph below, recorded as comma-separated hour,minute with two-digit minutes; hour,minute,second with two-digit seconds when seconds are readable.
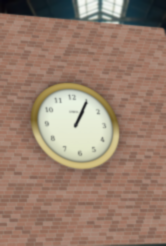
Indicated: 1,05
